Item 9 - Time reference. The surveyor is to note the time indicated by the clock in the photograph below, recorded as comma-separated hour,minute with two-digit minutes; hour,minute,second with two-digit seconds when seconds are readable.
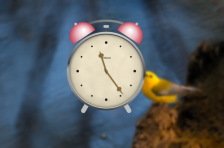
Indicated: 11,24
